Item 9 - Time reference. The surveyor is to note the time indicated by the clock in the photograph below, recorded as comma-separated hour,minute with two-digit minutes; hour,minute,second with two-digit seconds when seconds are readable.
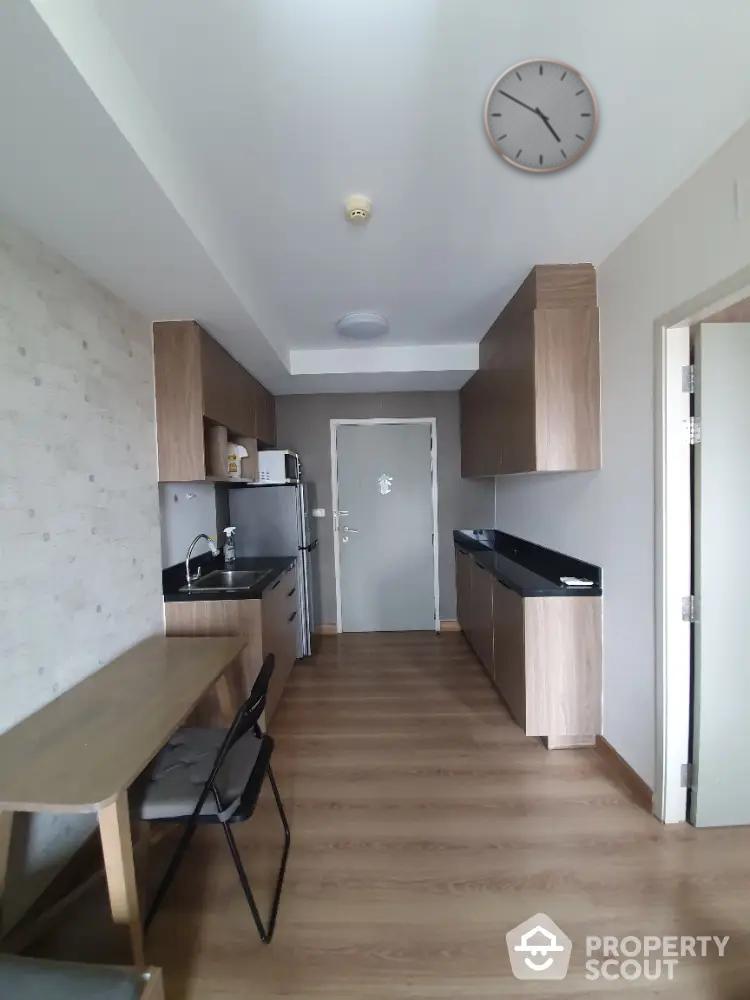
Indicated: 4,50
